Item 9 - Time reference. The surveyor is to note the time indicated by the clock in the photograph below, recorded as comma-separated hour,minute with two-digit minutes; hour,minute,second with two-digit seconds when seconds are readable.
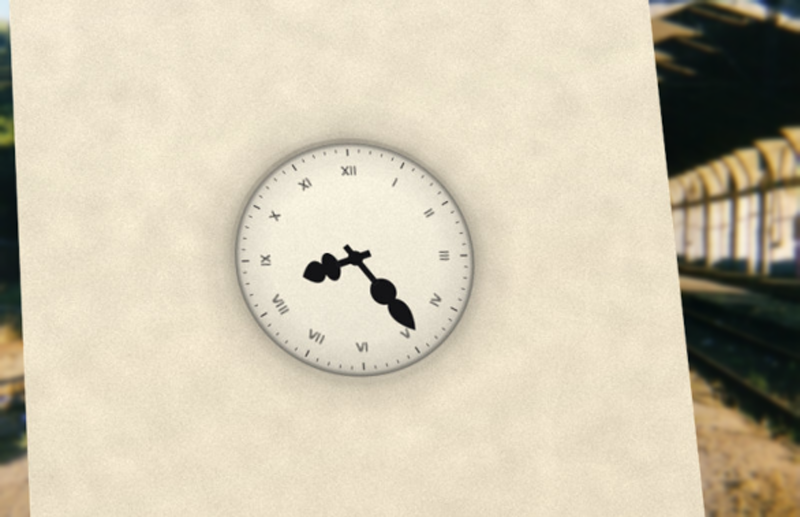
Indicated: 8,24
